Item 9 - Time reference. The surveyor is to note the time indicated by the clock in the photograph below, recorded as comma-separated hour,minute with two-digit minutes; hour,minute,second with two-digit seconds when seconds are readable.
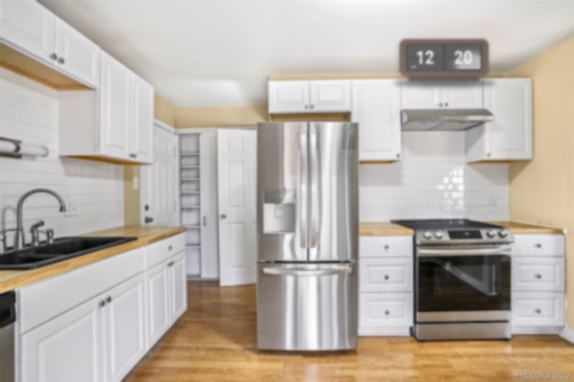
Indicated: 12,20
